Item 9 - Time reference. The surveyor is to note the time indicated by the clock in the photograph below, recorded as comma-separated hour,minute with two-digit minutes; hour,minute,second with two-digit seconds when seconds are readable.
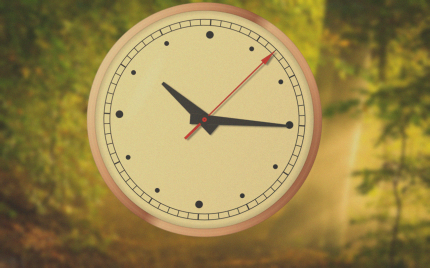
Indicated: 10,15,07
